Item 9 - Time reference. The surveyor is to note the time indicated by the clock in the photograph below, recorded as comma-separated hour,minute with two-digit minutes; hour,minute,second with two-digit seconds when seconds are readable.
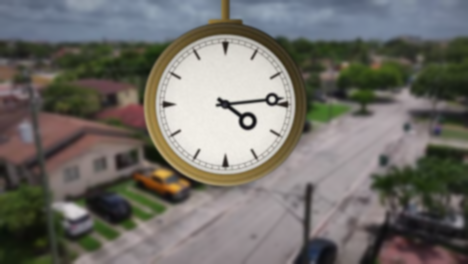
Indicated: 4,14
